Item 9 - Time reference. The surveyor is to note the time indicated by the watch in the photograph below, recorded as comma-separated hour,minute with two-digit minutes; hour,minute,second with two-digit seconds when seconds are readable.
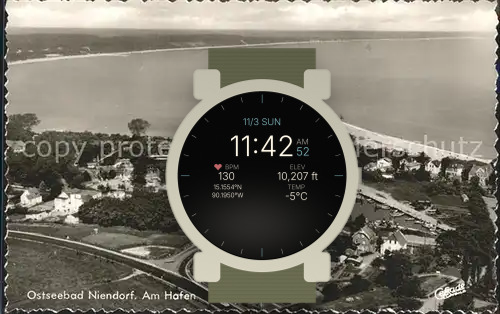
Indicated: 11,42,52
